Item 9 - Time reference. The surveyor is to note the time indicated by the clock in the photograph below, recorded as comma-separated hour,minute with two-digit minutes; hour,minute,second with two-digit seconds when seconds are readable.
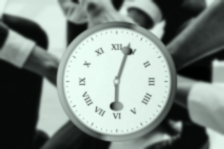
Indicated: 6,03
